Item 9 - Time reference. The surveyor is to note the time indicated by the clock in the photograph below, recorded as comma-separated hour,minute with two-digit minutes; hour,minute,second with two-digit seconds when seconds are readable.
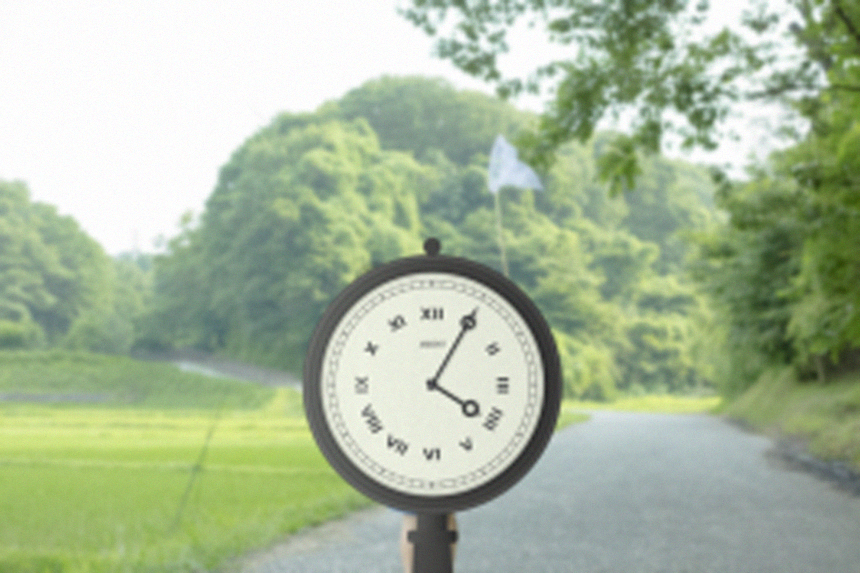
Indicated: 4,05
